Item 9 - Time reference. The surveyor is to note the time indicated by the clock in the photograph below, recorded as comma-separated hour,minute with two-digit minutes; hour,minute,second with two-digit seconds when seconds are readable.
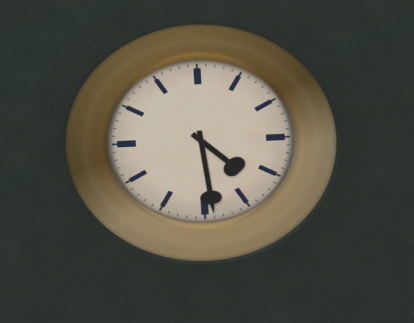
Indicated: 4,29
